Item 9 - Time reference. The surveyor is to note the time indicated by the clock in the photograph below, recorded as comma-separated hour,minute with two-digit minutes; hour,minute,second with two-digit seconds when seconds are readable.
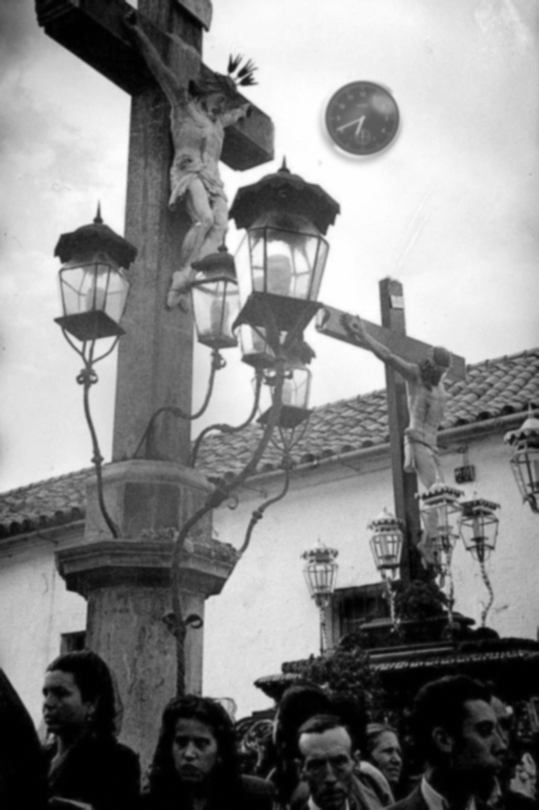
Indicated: 6,41
